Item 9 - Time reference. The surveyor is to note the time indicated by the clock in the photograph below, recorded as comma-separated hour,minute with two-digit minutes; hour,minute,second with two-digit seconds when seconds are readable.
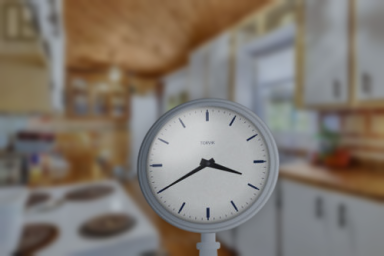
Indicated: 3,40
